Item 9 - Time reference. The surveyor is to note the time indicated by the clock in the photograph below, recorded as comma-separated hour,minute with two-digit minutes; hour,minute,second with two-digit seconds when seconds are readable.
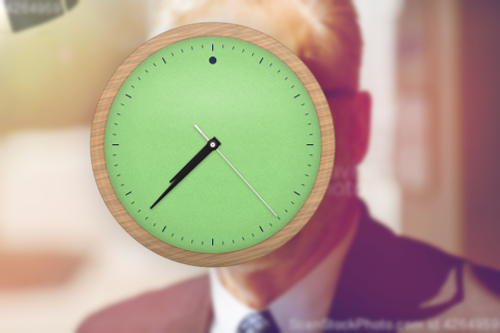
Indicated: 7,37,23
